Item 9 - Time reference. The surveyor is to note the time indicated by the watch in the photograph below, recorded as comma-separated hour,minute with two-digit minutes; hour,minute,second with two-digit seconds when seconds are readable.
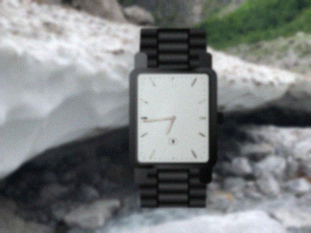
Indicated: 6,44
